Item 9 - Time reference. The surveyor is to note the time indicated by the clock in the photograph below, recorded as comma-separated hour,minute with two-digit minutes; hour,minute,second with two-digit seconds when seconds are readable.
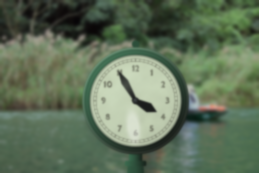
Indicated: 3,55
